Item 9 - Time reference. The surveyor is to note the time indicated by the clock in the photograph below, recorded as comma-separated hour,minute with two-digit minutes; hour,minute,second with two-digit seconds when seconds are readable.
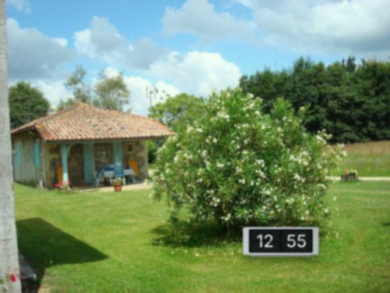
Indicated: 12,55
